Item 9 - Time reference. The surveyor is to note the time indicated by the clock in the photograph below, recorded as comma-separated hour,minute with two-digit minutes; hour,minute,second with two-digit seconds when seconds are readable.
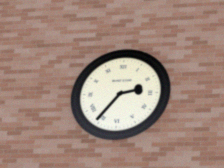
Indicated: 2,36
